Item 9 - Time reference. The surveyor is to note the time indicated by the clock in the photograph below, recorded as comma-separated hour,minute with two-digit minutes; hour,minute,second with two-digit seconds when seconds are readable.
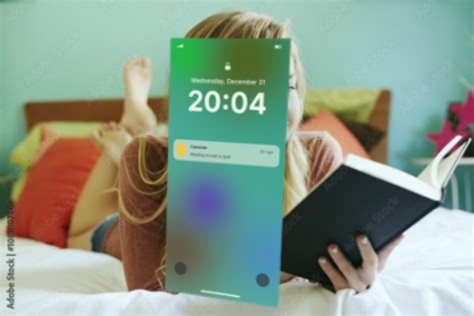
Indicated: 20,04
